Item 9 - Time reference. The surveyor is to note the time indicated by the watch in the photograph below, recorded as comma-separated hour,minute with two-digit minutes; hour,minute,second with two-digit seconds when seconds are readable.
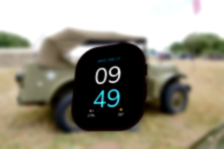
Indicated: 9,49
